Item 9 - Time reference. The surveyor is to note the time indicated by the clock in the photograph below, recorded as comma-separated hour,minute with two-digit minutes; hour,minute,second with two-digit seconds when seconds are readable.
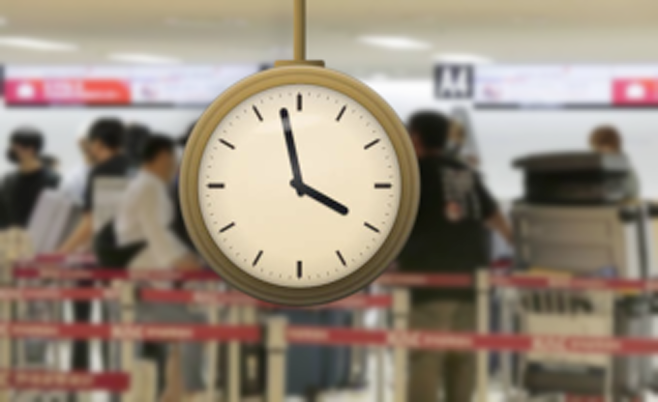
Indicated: 3,58
